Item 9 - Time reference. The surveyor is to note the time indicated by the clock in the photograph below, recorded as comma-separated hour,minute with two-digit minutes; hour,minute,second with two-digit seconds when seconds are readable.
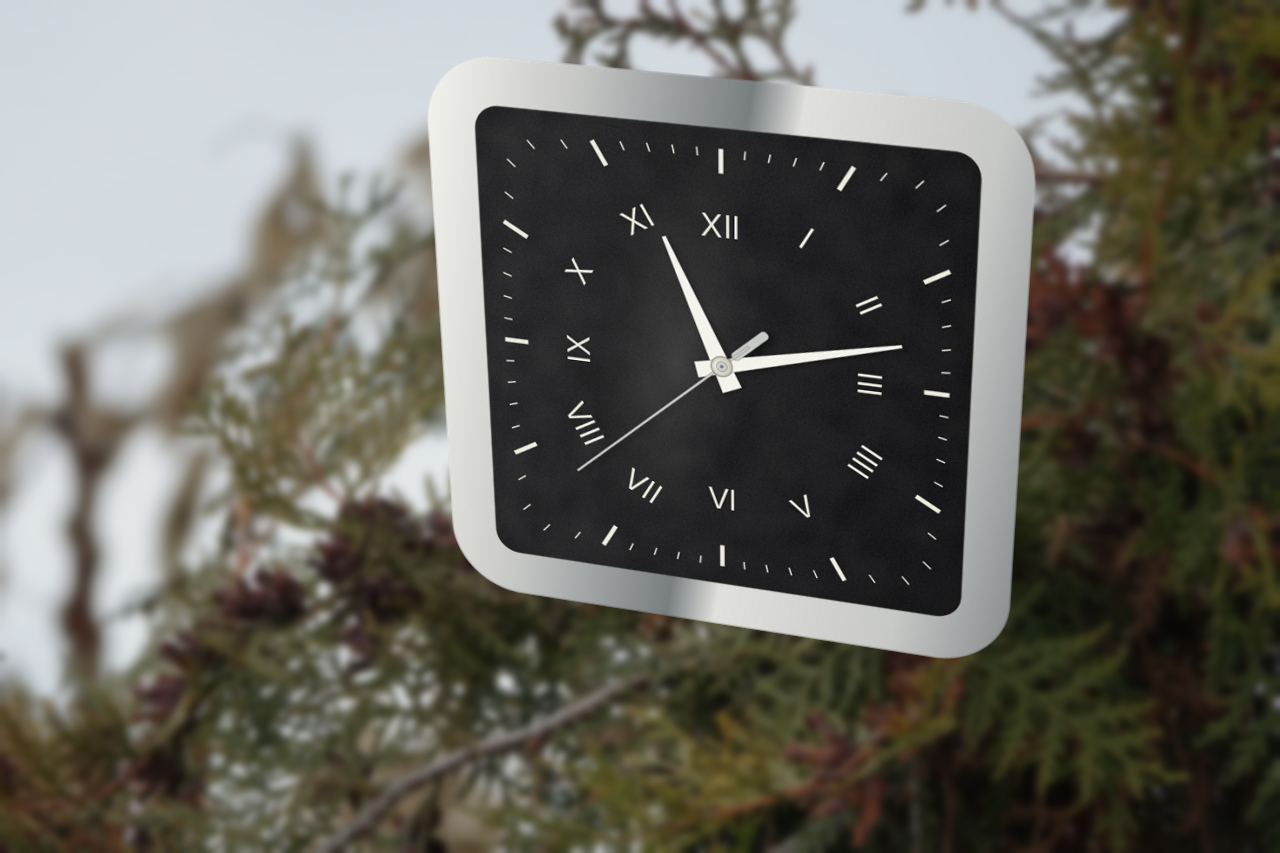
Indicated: 11,12,38
